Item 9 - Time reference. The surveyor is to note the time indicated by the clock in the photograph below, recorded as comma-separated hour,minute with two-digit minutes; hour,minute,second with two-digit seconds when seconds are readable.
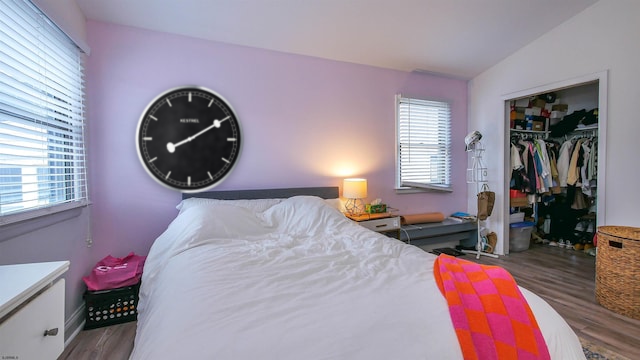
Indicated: 8,10
